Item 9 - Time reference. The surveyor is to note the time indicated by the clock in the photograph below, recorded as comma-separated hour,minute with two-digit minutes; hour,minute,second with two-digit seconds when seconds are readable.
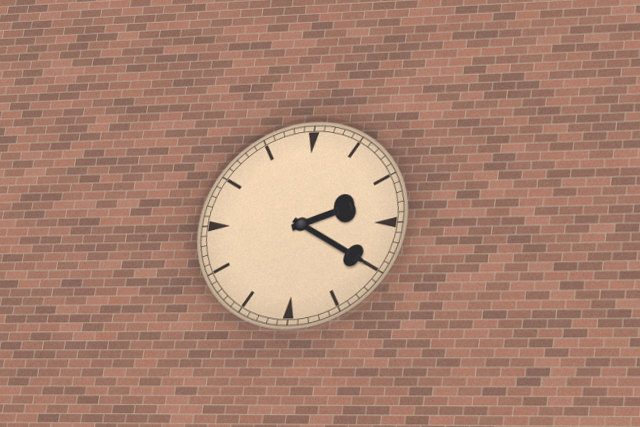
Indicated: 2,20
